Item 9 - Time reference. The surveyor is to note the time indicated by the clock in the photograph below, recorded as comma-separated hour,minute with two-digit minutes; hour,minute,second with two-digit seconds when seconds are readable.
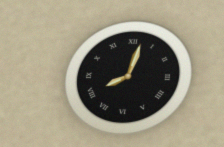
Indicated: 8,02
